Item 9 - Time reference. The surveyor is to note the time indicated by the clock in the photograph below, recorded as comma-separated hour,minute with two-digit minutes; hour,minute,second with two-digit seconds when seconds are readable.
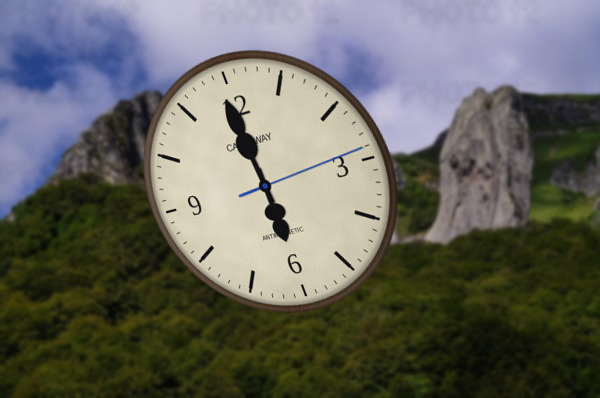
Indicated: 5,59,14
